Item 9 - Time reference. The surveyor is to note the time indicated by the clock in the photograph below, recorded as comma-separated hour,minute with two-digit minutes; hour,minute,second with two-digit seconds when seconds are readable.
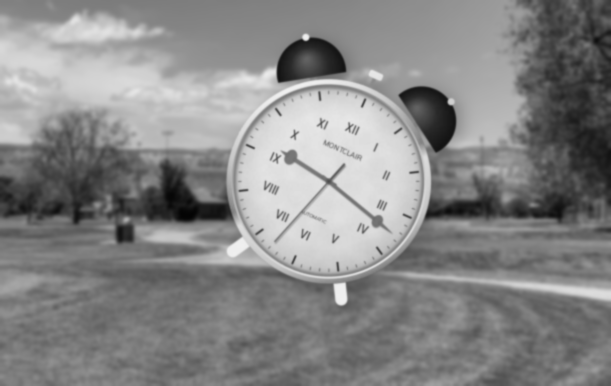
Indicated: 9,17,33
